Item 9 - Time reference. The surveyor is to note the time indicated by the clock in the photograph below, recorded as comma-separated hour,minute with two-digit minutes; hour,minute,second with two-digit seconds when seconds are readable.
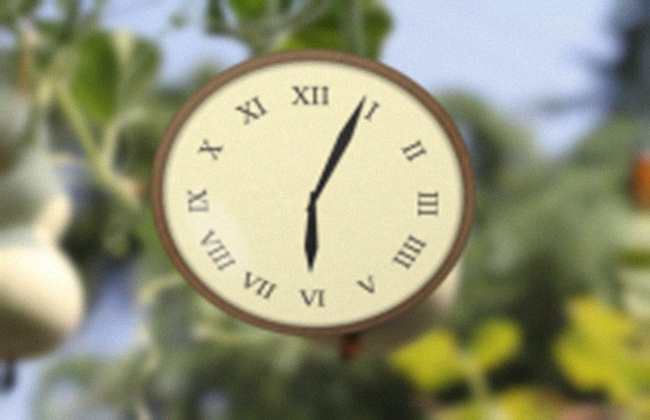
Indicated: 6,04
